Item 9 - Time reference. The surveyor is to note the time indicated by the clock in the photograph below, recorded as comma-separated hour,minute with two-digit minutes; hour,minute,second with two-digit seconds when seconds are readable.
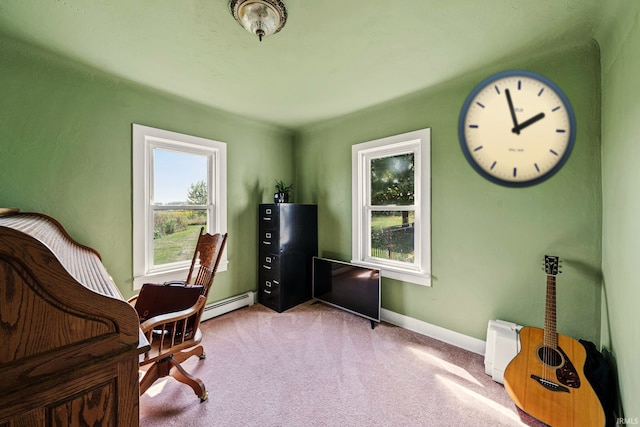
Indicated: 1,57
